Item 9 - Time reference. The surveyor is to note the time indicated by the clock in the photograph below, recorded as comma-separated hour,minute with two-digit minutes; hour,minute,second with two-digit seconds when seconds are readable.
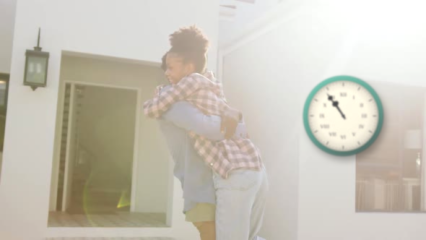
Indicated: 10,54
